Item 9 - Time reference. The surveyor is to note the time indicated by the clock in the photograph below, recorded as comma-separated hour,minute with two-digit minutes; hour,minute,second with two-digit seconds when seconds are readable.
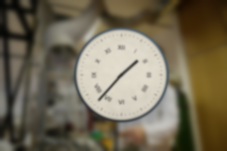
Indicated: 1,37
